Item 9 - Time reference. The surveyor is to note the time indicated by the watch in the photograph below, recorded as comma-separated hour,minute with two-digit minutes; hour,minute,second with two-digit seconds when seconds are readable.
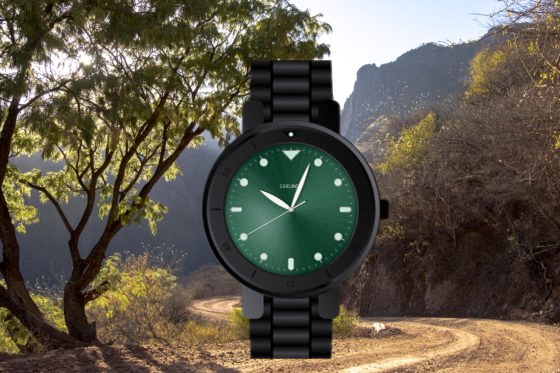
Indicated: 10,03,40
